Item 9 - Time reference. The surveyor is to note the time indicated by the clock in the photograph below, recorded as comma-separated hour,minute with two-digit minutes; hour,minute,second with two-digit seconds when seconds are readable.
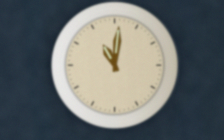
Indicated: 11,01
